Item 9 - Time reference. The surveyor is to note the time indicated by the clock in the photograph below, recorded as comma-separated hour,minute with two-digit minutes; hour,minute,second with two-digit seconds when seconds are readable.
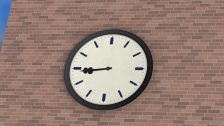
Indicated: 8,44
